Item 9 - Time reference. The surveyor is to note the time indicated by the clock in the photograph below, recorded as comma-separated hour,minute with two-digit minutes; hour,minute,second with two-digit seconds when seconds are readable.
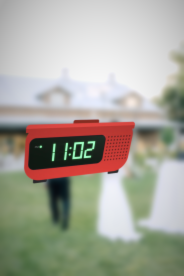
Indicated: 11,02
